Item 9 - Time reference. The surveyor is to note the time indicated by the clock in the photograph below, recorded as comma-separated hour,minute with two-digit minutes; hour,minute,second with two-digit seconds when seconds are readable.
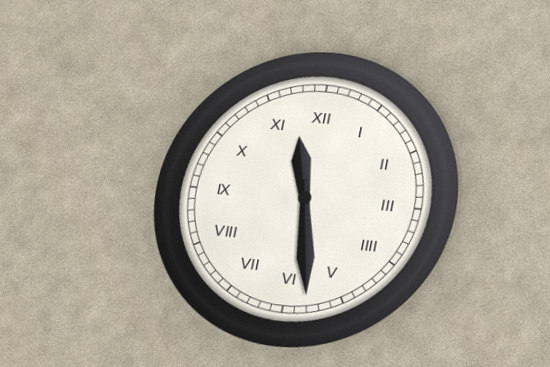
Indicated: 11,28
